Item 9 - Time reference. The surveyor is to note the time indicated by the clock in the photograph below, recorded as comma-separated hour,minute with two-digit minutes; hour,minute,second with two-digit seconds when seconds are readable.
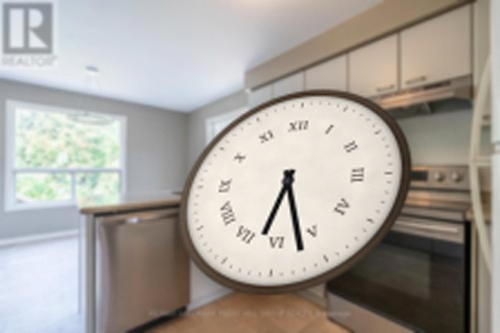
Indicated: 6,27
